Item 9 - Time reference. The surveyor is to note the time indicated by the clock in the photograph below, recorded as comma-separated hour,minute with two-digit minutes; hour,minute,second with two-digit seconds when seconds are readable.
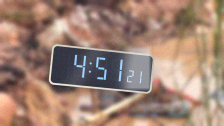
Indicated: 4,51,21
